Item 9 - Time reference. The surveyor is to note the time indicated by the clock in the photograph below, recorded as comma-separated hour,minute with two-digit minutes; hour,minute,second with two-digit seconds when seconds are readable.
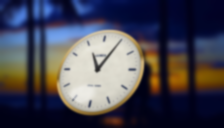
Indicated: 11,05
